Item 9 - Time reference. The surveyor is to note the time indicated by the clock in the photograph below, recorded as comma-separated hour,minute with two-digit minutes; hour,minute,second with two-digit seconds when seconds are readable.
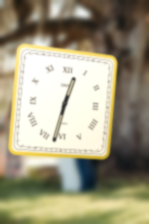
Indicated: 12,32
